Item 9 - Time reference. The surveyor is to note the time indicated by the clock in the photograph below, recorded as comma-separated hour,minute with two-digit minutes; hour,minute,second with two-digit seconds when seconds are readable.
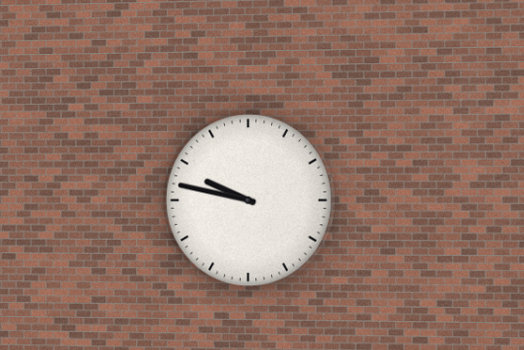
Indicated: 9,47
